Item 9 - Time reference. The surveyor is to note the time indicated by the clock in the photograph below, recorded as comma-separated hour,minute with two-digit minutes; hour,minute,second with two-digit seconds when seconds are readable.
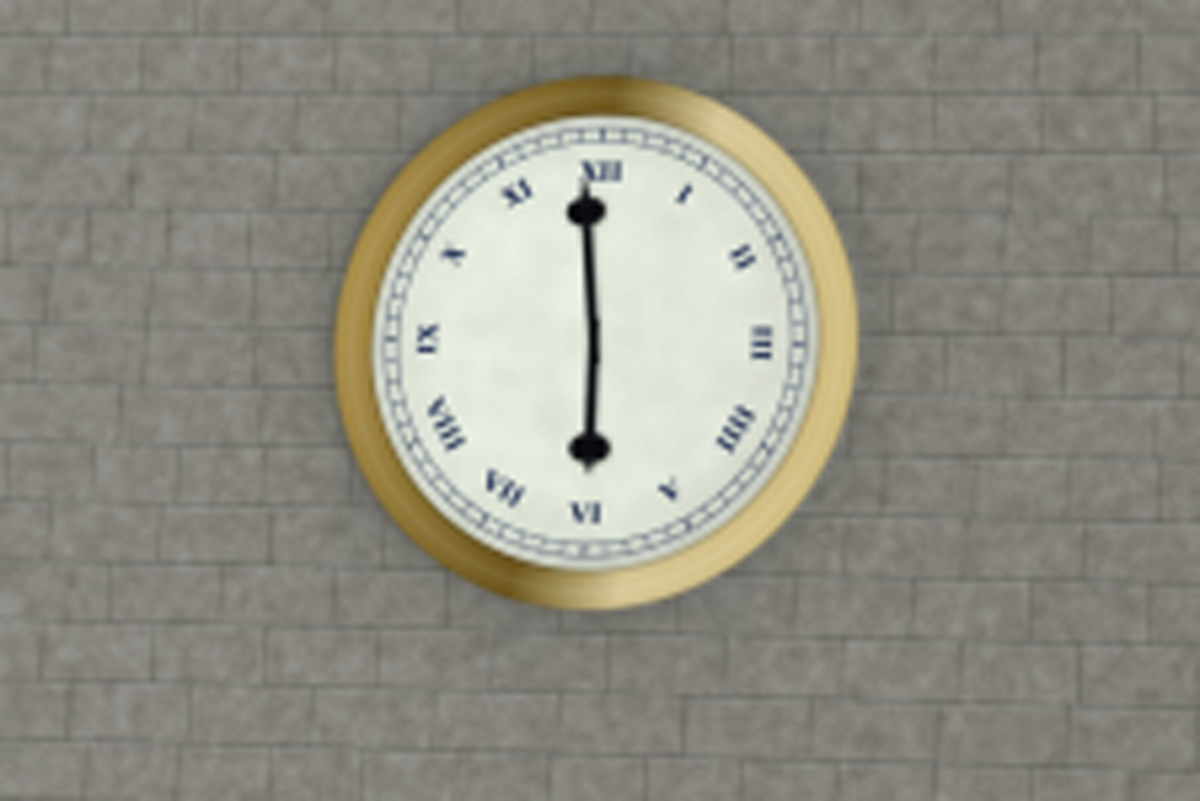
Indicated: 5,59
